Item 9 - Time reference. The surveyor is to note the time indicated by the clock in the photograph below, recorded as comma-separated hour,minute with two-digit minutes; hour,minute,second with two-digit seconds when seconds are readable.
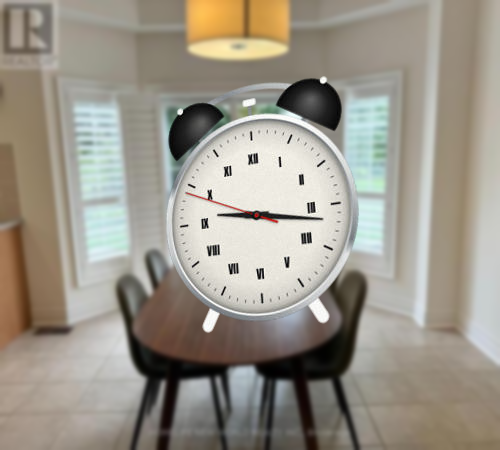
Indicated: 9,16,49
